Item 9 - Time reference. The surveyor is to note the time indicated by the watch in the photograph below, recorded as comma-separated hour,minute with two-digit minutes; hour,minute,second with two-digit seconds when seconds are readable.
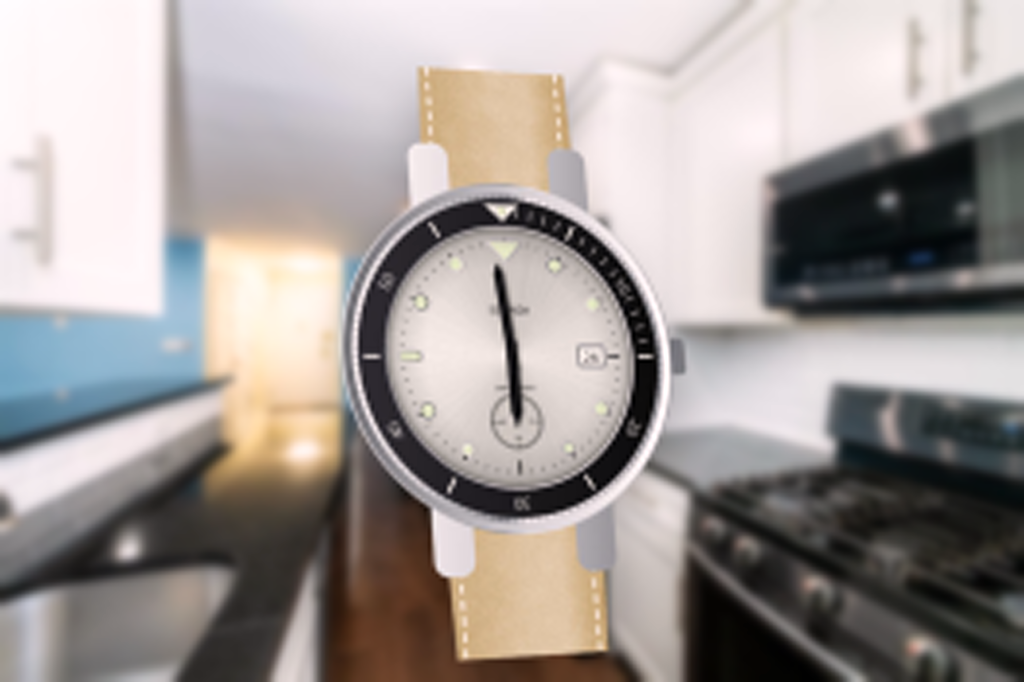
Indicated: 5,59
